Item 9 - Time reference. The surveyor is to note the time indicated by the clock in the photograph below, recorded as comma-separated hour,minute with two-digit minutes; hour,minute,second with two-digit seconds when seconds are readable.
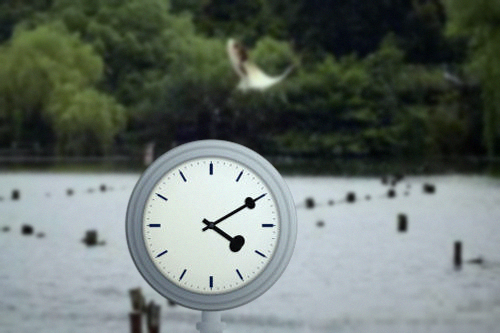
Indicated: 4,10
